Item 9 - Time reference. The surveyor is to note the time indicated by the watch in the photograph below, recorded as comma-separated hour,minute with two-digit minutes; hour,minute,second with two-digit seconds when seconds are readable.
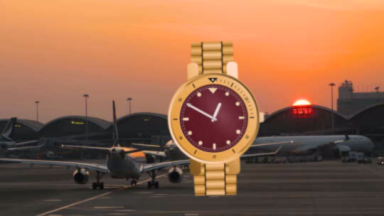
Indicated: 12,50
